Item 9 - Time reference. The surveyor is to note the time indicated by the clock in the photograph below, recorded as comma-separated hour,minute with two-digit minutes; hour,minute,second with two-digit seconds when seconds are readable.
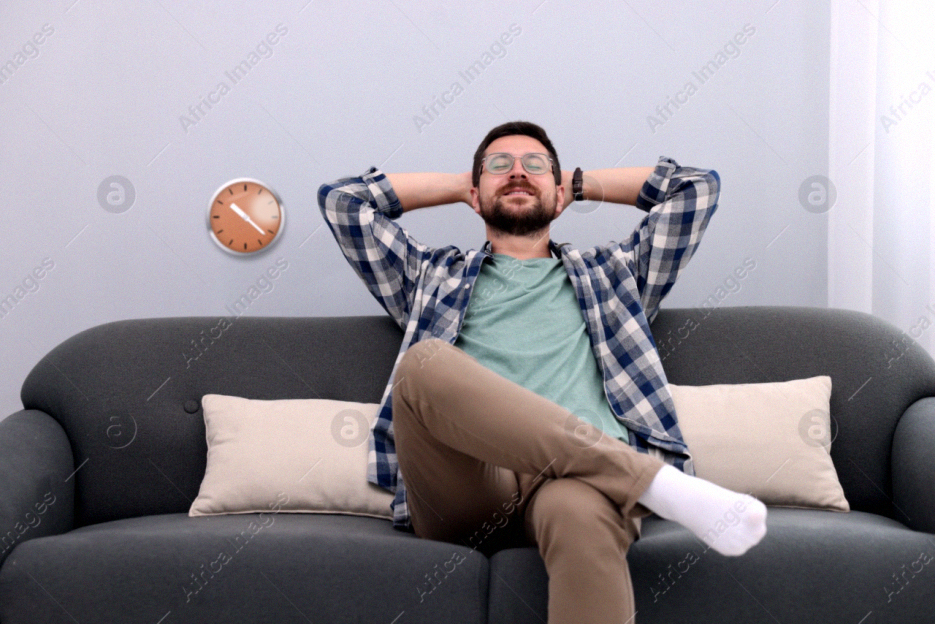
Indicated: 10,22
